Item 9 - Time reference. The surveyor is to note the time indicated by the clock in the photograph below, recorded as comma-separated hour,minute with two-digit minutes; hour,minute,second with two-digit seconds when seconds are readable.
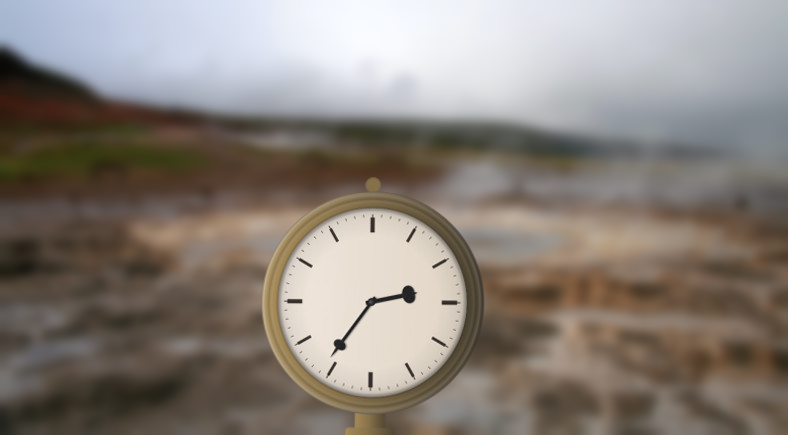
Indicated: 2,36
